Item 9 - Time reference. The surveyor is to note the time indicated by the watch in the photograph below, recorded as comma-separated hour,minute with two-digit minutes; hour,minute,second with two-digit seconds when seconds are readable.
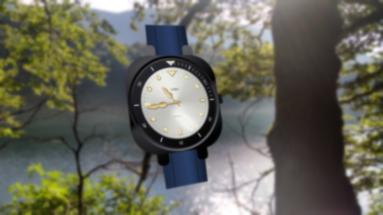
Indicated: 10,44
